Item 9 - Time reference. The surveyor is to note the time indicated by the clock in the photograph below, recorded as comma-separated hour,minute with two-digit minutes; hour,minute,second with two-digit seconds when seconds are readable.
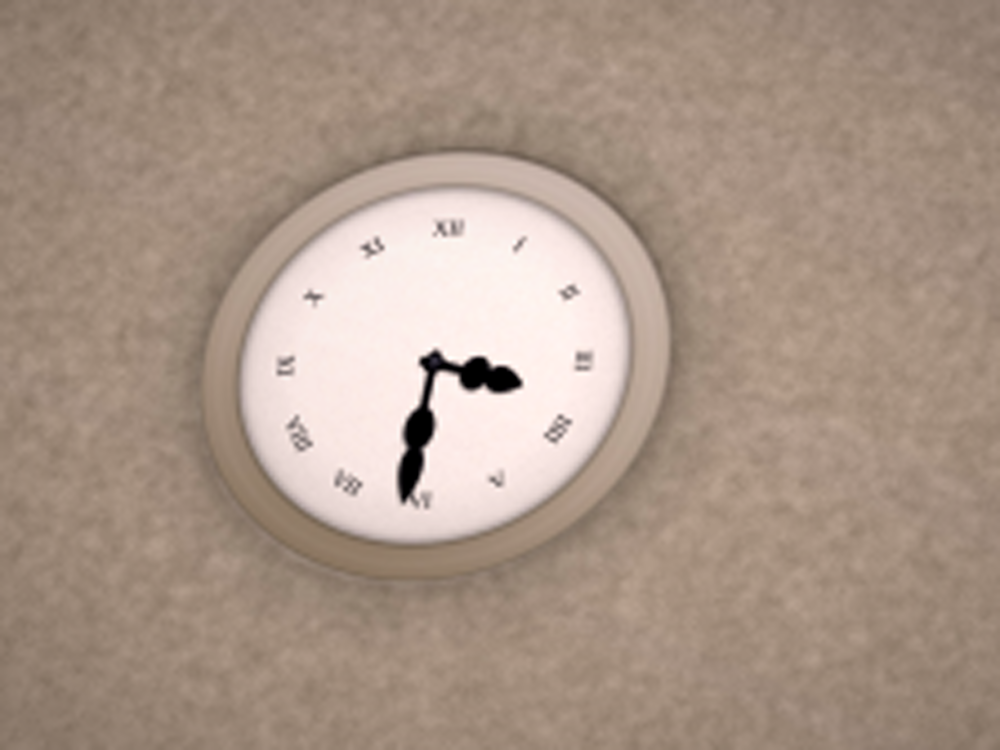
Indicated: 3,31
